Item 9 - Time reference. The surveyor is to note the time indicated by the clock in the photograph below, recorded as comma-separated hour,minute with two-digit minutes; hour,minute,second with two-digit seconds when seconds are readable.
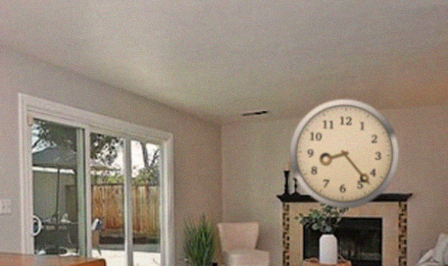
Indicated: 8,23
